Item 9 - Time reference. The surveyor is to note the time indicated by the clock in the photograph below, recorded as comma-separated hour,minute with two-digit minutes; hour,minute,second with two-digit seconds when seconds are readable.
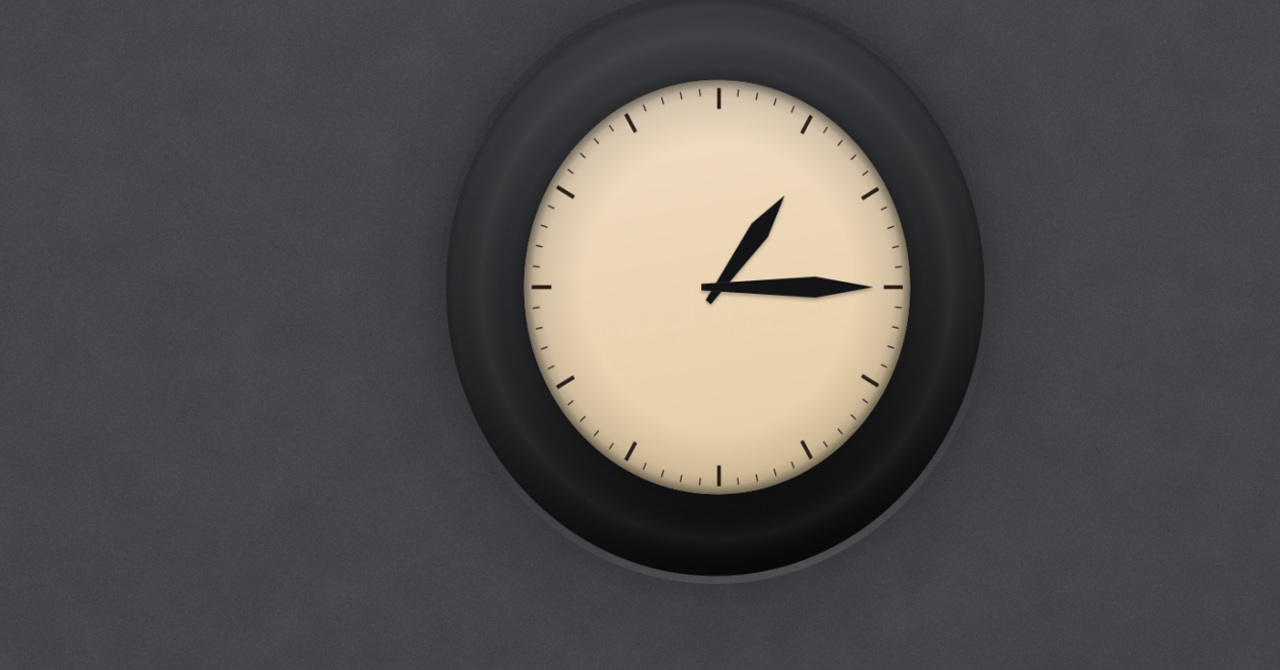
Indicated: 1,15
